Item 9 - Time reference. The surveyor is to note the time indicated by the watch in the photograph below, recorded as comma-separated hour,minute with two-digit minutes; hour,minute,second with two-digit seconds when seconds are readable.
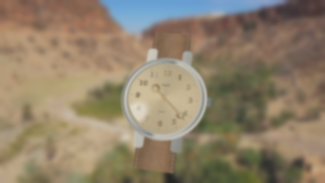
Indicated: 10,22
